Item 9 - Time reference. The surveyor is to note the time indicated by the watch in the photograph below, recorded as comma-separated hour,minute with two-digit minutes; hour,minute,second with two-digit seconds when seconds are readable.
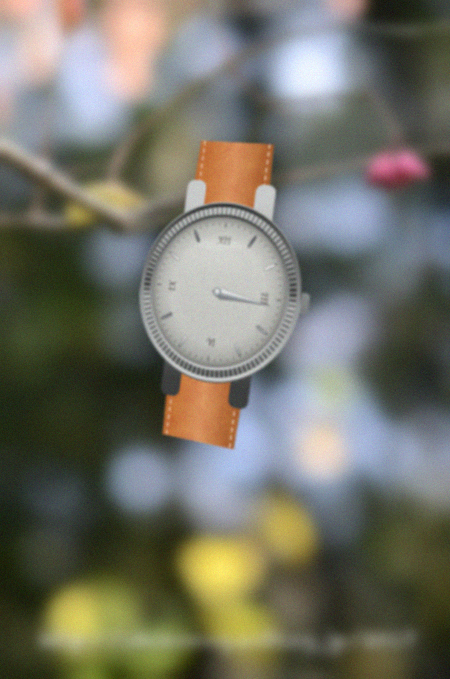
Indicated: 3,16
